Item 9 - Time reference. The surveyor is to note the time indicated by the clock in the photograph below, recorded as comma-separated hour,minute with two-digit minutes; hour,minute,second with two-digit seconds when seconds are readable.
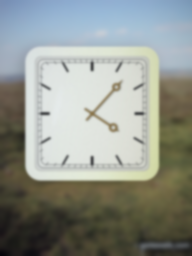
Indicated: 4,07
